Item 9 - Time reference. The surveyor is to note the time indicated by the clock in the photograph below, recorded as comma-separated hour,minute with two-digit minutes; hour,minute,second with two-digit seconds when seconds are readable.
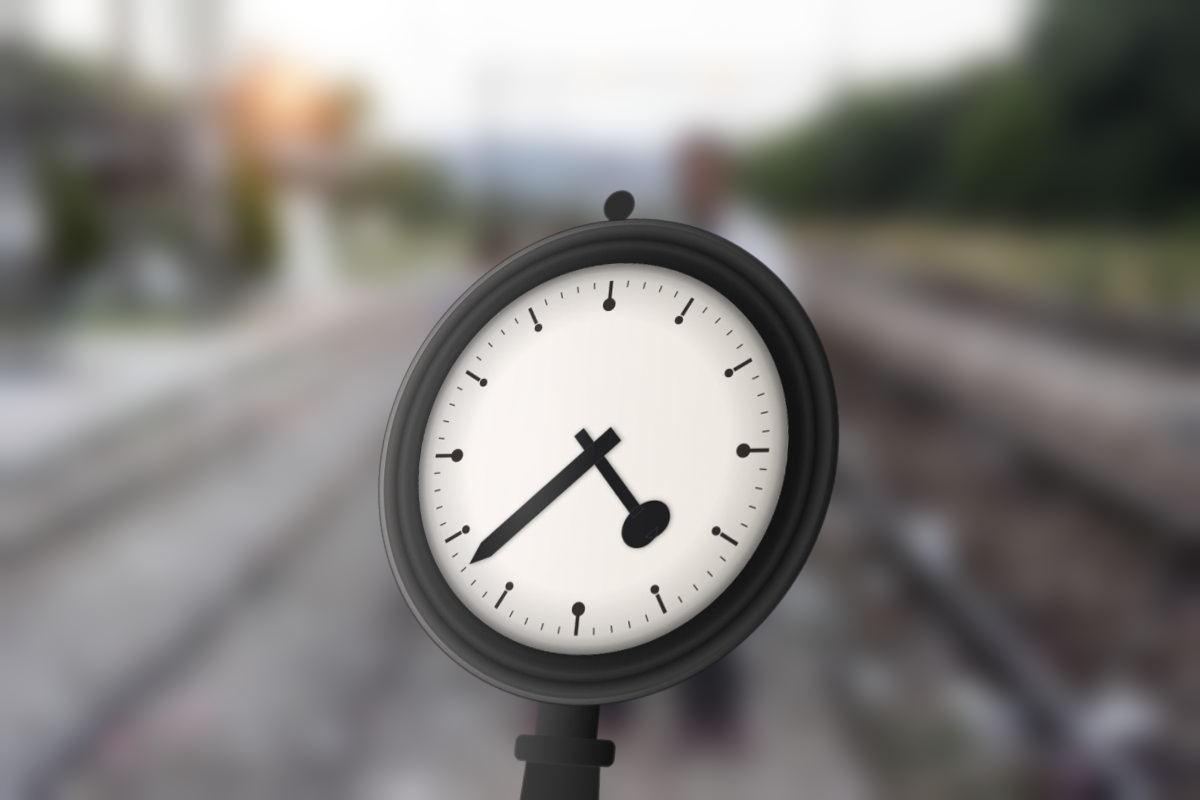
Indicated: 4,38
